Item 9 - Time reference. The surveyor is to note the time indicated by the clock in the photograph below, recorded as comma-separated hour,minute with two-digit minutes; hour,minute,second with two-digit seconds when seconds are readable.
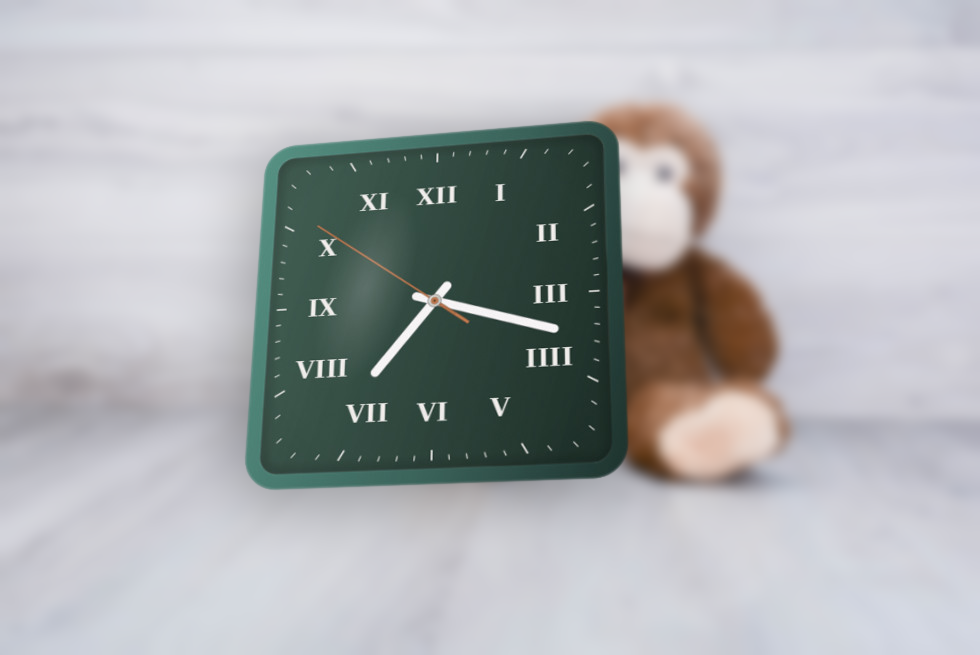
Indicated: 7,17,51
